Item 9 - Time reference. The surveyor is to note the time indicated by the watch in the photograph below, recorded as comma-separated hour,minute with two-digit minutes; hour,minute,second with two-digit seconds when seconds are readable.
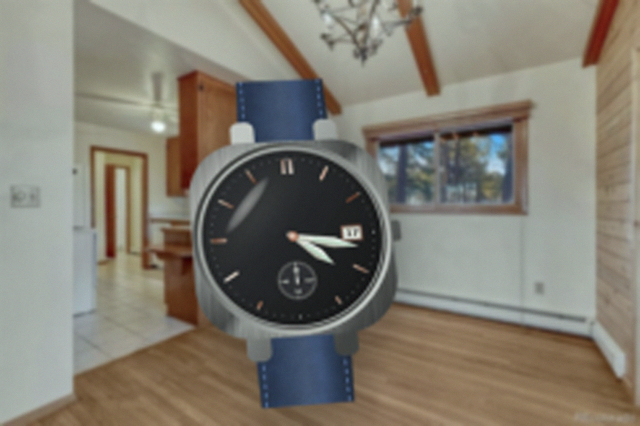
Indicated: 4,17
